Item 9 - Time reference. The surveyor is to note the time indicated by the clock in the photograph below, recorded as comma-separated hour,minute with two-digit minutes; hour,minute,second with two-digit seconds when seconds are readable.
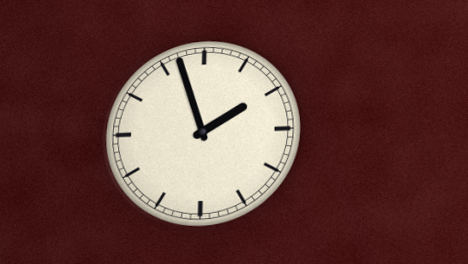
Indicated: 1,57
